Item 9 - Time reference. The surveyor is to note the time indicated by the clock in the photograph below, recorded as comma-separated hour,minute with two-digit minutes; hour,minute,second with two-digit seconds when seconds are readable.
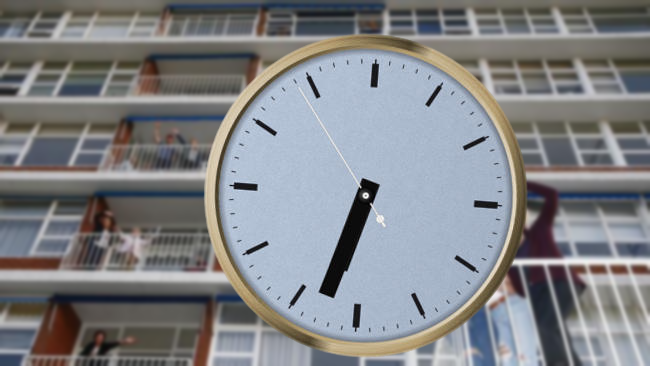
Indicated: 6,32,54
